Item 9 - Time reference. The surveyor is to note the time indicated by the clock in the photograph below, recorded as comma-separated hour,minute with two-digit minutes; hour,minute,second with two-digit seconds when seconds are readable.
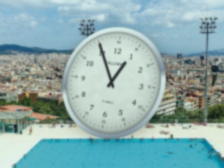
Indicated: 12,55
